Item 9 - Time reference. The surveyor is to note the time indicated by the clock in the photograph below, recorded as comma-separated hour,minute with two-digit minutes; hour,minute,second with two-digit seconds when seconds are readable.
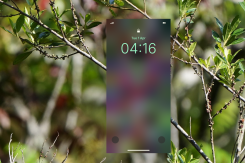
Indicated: 4,16
